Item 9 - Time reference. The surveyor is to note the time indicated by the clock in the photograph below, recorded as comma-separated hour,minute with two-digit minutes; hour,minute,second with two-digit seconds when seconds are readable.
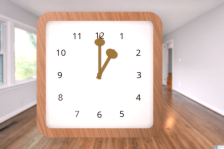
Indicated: 1,00
